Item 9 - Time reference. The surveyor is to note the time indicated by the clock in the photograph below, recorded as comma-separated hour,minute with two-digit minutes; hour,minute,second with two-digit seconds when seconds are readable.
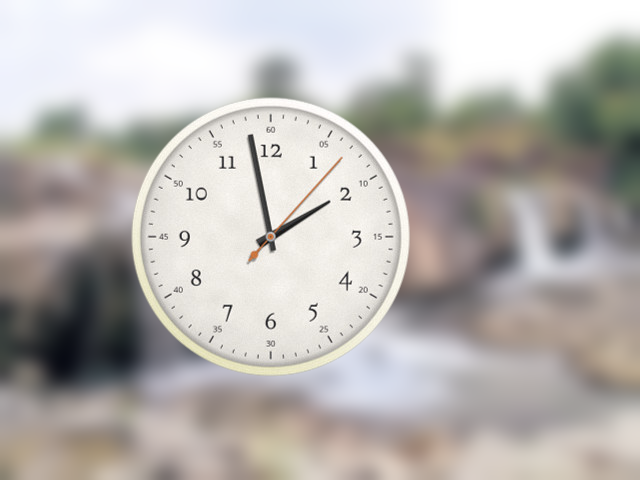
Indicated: 1,58,07
